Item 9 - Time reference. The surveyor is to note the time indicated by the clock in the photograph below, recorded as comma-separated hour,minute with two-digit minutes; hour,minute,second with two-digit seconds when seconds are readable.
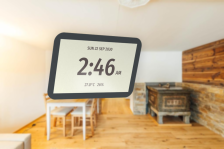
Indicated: 2,46
